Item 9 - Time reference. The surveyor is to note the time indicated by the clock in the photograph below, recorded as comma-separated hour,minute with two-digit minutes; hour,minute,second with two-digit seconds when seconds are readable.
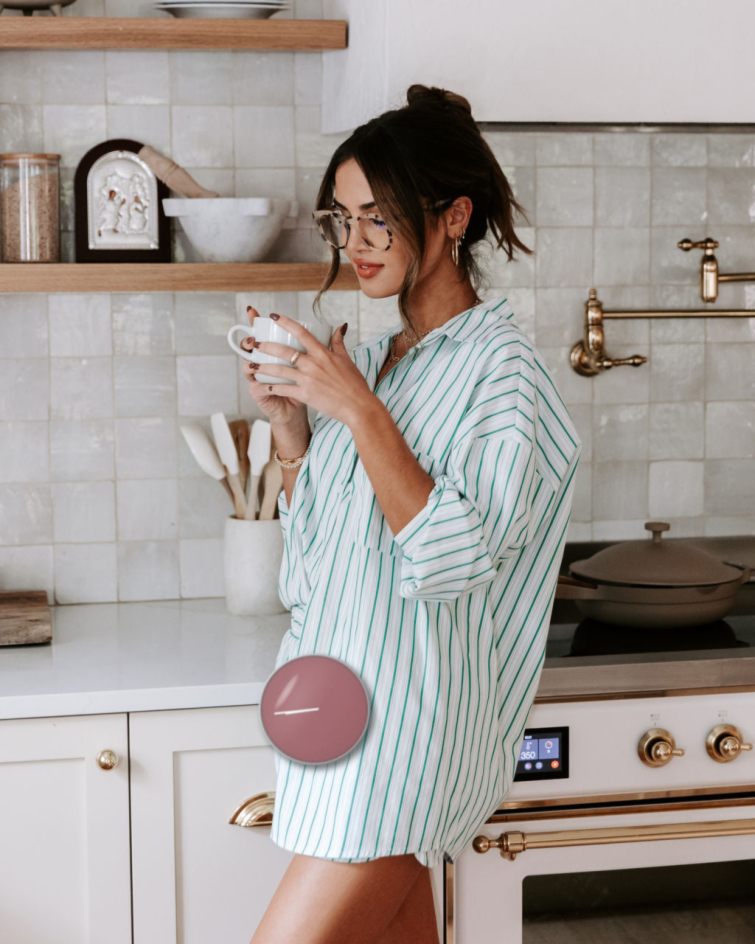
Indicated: 8,44
